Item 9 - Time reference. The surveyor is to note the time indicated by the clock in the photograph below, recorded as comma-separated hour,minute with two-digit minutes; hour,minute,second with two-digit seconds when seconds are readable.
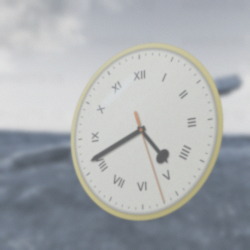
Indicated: 4,41,27
